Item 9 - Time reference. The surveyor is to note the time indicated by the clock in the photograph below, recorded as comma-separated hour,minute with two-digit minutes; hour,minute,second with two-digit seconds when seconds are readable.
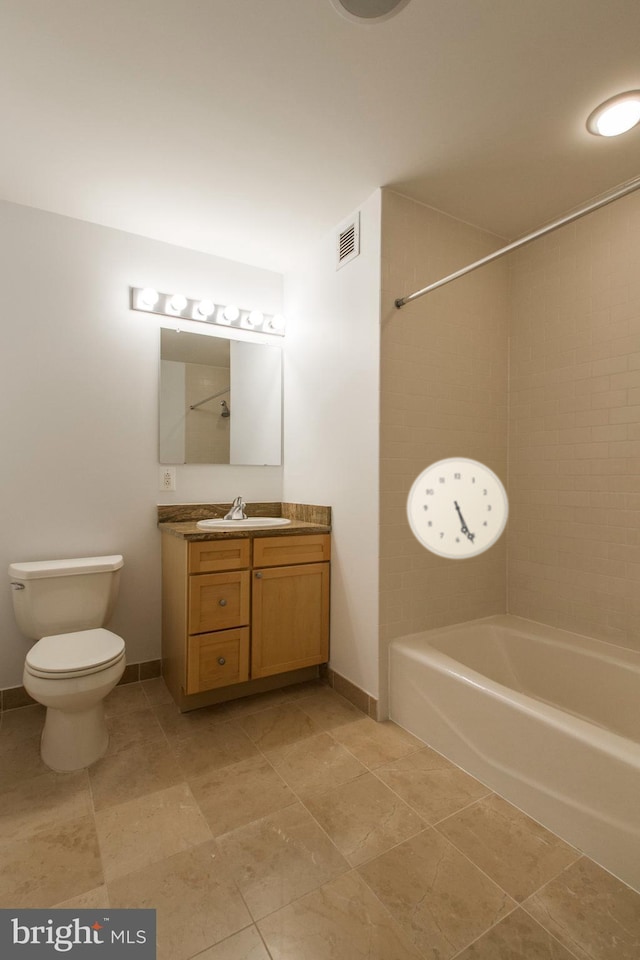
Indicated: 5,26
